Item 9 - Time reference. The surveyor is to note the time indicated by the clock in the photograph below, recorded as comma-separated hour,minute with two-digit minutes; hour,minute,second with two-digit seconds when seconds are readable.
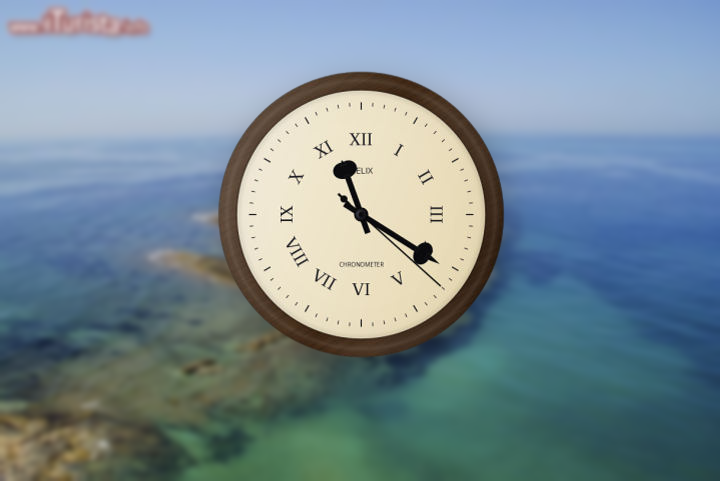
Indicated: 11,20,22
